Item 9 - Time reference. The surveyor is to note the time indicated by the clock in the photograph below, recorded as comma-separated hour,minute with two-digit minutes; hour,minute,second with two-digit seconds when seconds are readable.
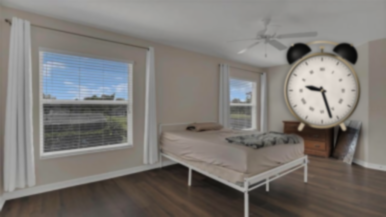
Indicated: 9,27
